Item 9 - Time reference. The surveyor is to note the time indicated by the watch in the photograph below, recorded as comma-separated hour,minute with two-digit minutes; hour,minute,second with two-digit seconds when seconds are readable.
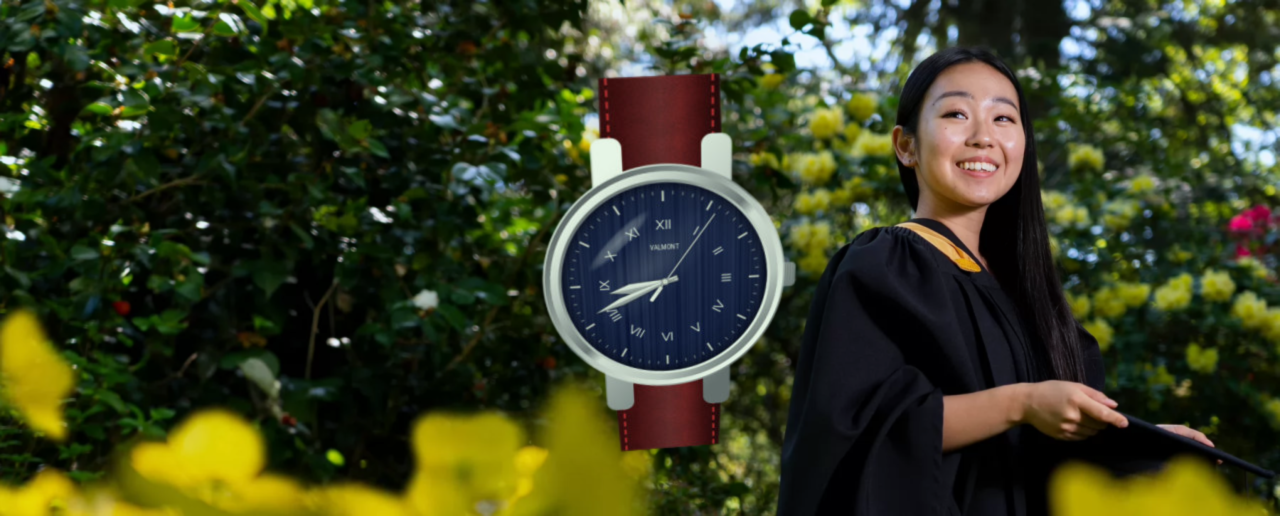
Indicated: 8,41,06
